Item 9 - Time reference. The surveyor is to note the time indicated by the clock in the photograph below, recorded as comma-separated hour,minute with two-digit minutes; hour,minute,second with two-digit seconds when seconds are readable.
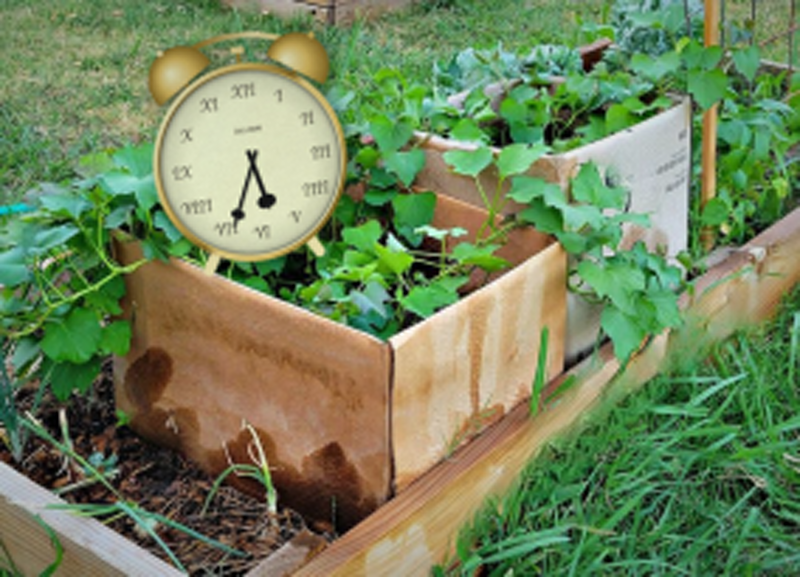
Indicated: 5,34
